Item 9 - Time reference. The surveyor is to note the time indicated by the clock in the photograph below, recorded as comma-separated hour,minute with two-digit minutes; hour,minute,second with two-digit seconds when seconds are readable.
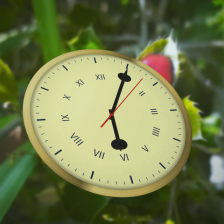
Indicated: 6,05,08
